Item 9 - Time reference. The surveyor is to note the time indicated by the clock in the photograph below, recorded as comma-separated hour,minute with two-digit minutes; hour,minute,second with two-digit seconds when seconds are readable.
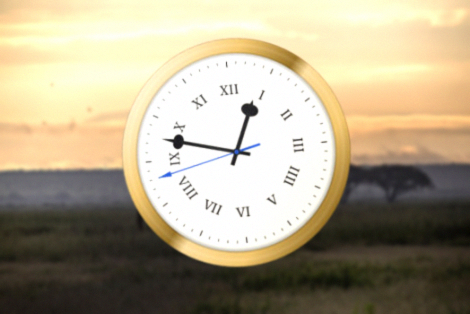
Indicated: 12,47,43
